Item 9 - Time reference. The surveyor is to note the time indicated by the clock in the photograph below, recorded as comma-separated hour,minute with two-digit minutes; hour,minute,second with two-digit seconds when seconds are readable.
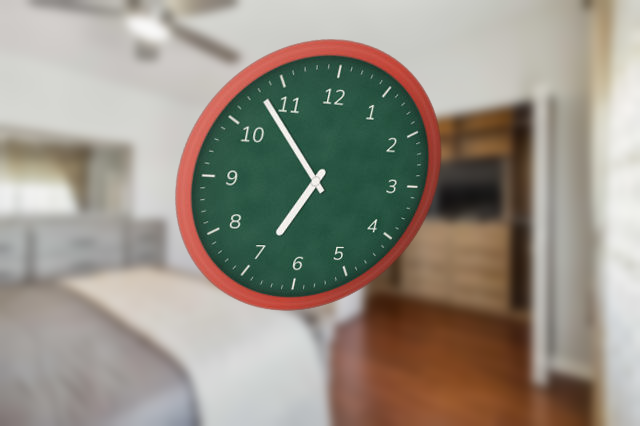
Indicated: 6,53
